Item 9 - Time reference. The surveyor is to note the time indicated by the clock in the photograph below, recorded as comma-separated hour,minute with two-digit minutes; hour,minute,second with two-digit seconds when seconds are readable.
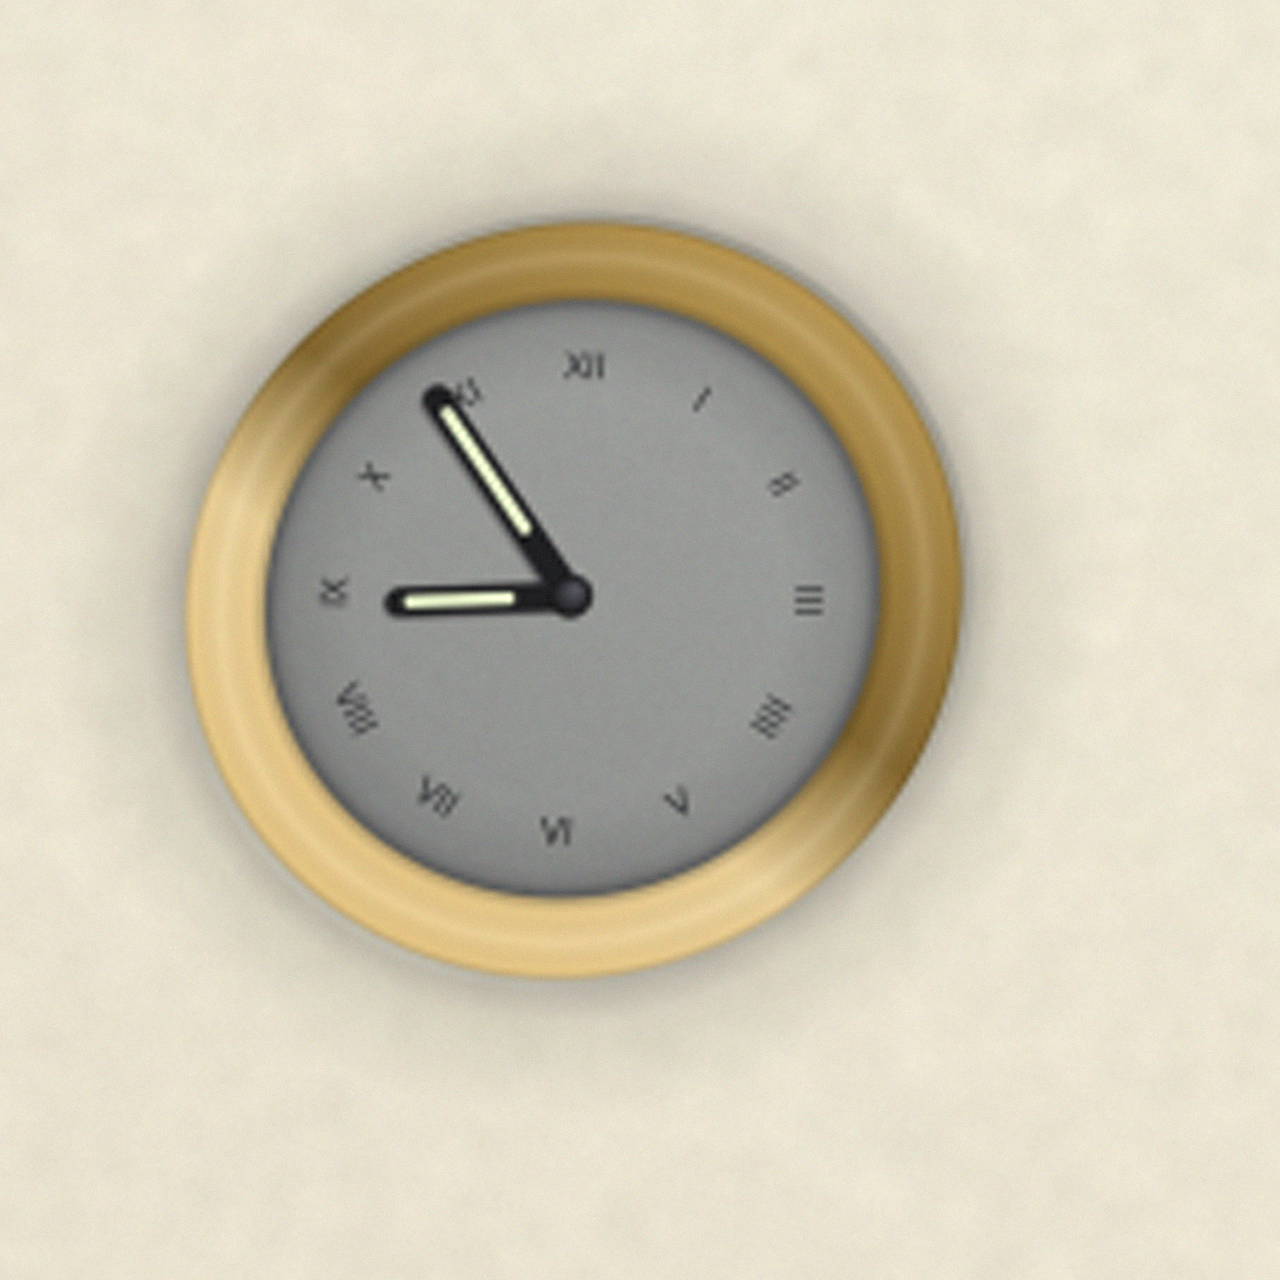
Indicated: 8,54
